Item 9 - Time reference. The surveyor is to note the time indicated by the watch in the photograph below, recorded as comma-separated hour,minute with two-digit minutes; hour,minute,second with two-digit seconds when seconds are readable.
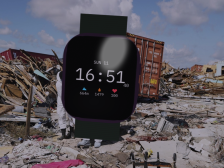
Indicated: 16,51
